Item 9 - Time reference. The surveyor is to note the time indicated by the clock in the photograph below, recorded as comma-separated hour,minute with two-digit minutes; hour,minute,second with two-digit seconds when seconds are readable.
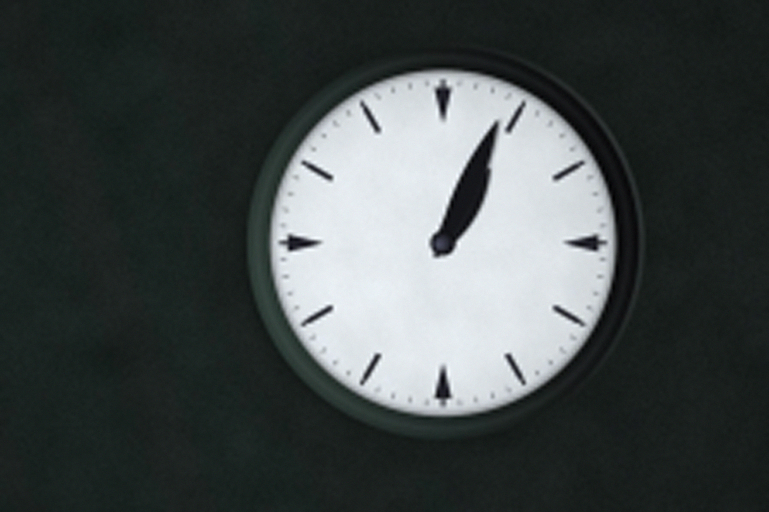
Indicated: 1,04
